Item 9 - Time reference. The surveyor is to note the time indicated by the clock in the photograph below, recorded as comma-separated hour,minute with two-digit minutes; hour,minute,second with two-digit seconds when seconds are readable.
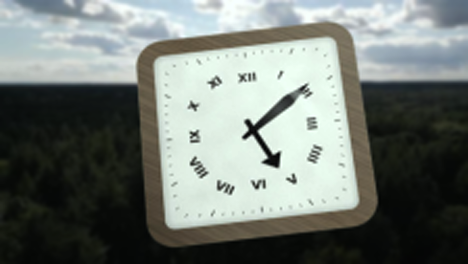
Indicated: 5,09
